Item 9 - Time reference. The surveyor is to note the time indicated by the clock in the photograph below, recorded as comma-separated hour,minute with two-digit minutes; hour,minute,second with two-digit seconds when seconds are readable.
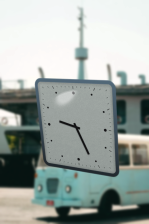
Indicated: 9,26
